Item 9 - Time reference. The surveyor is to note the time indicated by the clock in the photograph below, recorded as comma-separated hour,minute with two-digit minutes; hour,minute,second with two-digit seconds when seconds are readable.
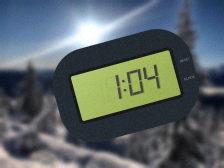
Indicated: 1,04
